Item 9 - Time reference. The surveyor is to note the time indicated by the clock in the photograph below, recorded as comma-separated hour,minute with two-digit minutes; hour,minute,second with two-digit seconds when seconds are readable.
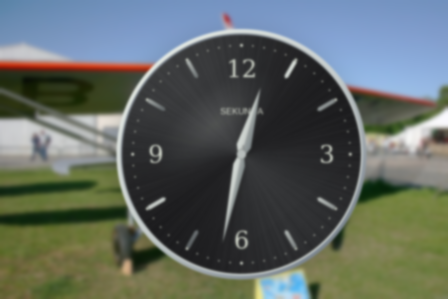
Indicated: 12,32
